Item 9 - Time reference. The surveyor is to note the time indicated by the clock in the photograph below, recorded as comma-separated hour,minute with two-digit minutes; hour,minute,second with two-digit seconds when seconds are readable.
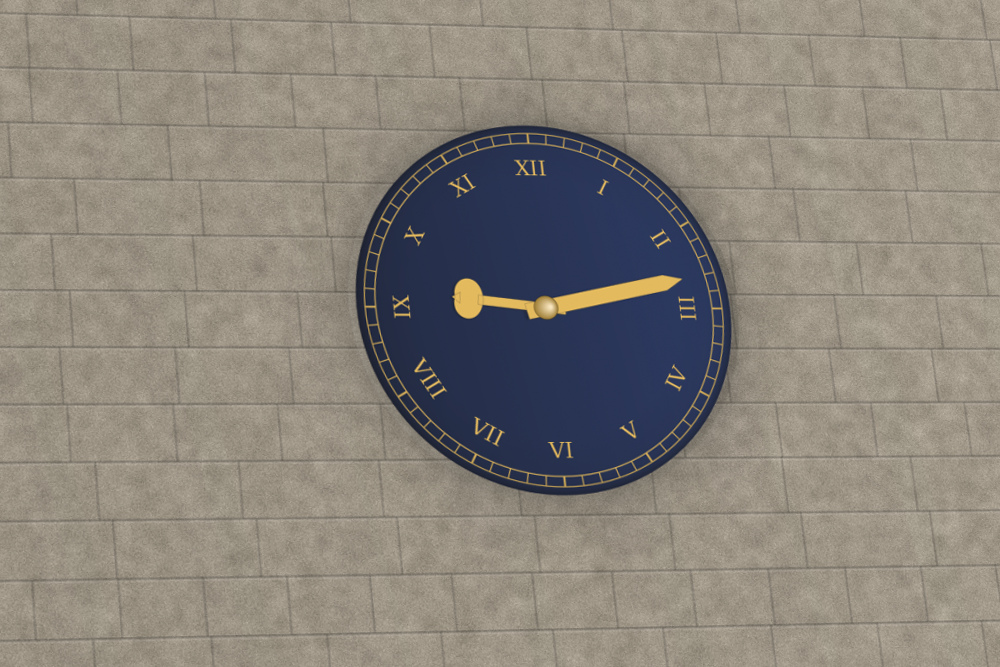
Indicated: 9,13
